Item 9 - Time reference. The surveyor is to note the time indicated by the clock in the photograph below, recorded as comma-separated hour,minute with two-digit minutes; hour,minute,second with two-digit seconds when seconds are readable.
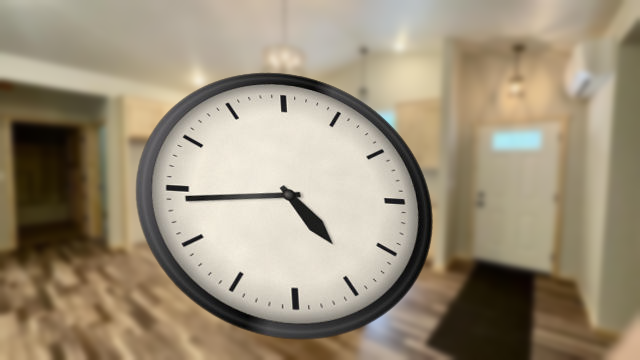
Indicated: 4,44
